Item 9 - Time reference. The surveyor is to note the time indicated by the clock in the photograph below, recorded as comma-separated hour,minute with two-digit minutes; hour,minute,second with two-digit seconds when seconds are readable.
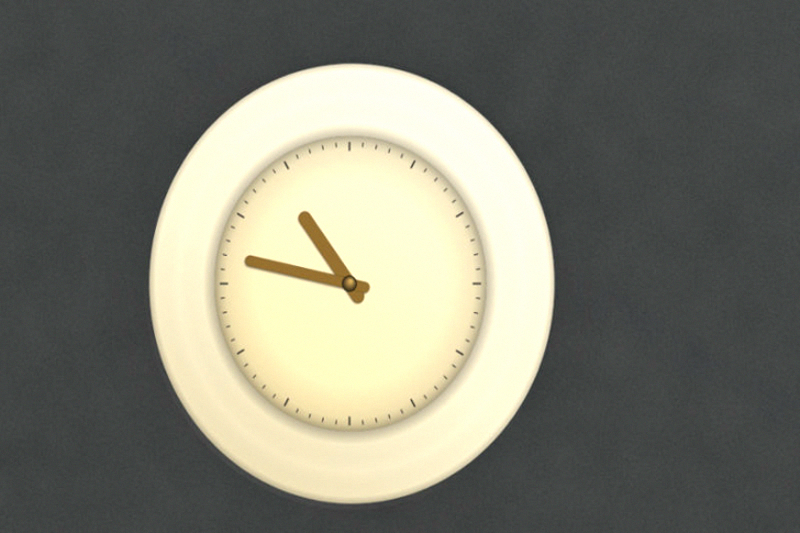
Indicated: 10,47
